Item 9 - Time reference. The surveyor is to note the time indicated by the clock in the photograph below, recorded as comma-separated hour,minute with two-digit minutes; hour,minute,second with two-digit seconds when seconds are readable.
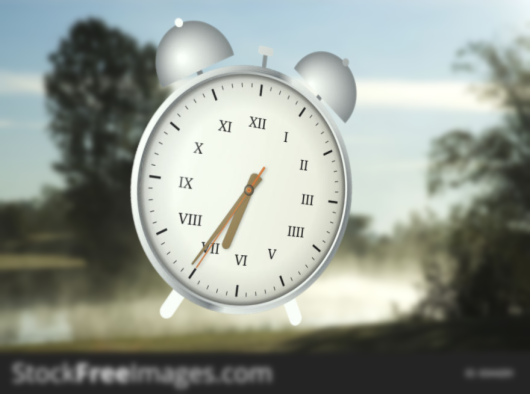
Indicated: 6,35,35
